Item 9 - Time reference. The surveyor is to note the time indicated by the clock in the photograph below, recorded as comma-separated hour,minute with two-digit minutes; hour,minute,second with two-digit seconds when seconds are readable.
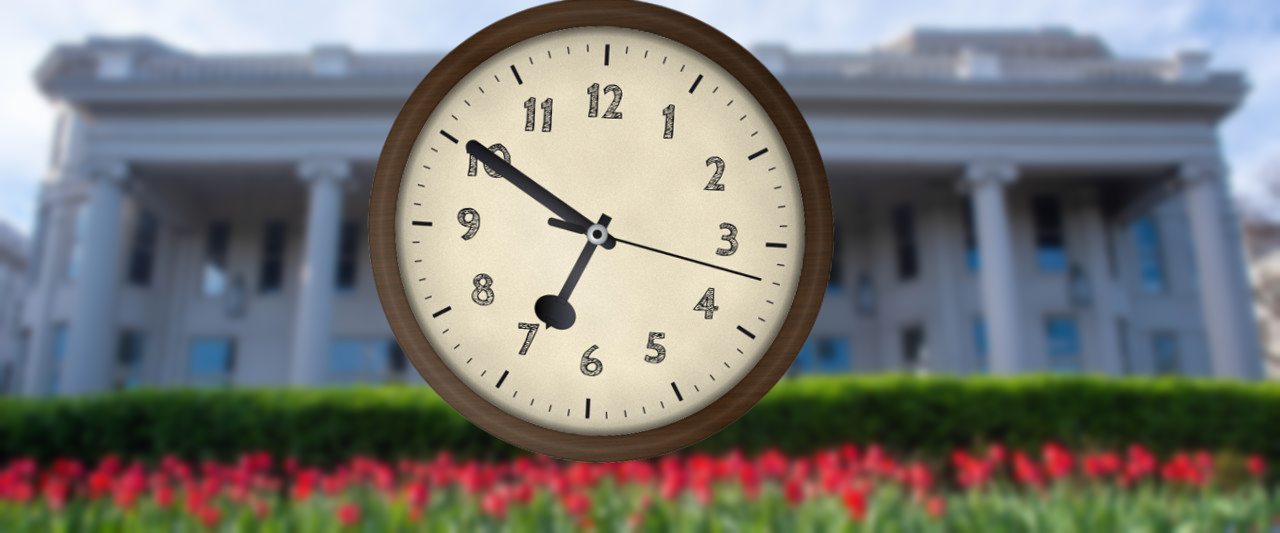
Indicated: 6,50,17
